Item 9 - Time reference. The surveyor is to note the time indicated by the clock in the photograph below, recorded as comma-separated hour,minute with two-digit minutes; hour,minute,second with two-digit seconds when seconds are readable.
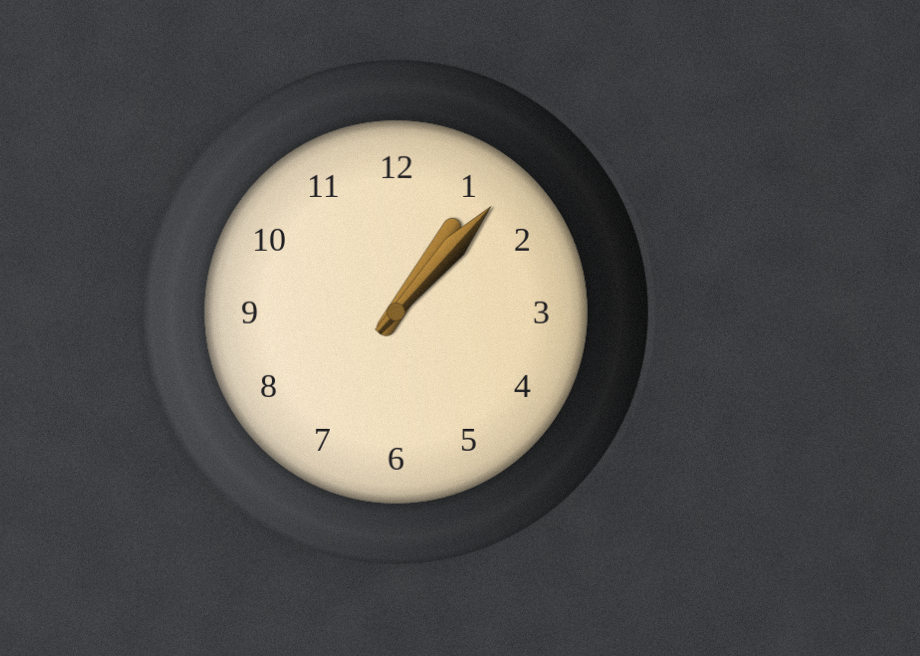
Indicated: 1,07
